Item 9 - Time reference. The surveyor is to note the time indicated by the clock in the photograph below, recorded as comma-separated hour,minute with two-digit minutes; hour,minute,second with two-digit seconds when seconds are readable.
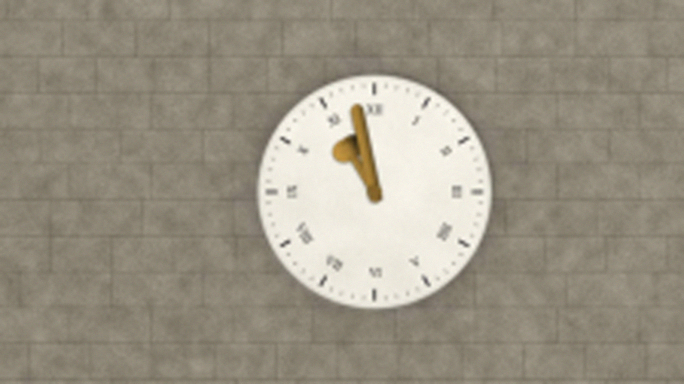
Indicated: 10,58
